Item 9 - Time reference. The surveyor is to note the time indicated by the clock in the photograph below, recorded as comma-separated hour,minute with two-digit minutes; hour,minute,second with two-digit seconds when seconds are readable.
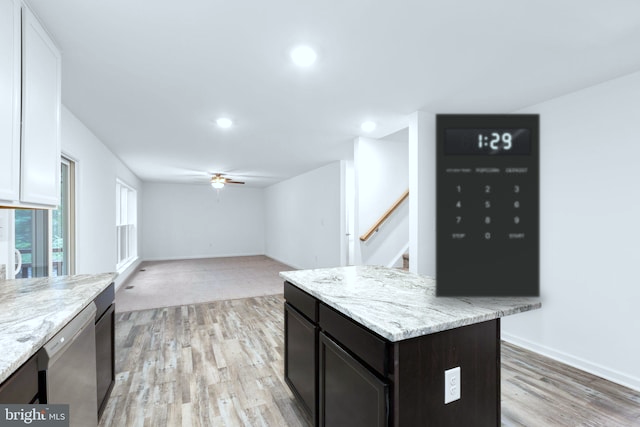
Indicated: 1,29
